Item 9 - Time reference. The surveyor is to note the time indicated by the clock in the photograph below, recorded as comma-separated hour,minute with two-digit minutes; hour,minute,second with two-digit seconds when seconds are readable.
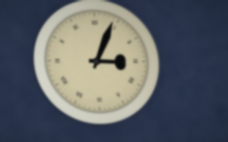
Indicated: 3,04
